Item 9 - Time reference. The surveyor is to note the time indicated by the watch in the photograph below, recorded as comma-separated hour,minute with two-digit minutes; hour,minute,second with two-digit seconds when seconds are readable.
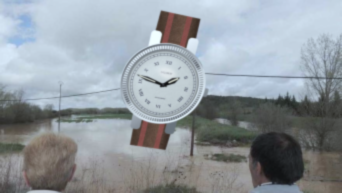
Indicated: 1,47
